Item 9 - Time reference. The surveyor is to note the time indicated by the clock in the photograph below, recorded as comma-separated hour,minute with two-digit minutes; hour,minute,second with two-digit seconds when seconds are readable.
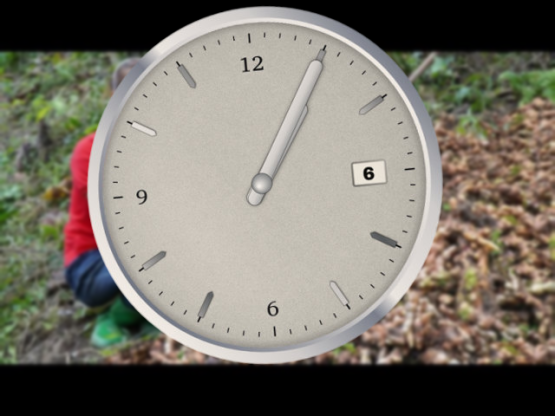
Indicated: 1,05
